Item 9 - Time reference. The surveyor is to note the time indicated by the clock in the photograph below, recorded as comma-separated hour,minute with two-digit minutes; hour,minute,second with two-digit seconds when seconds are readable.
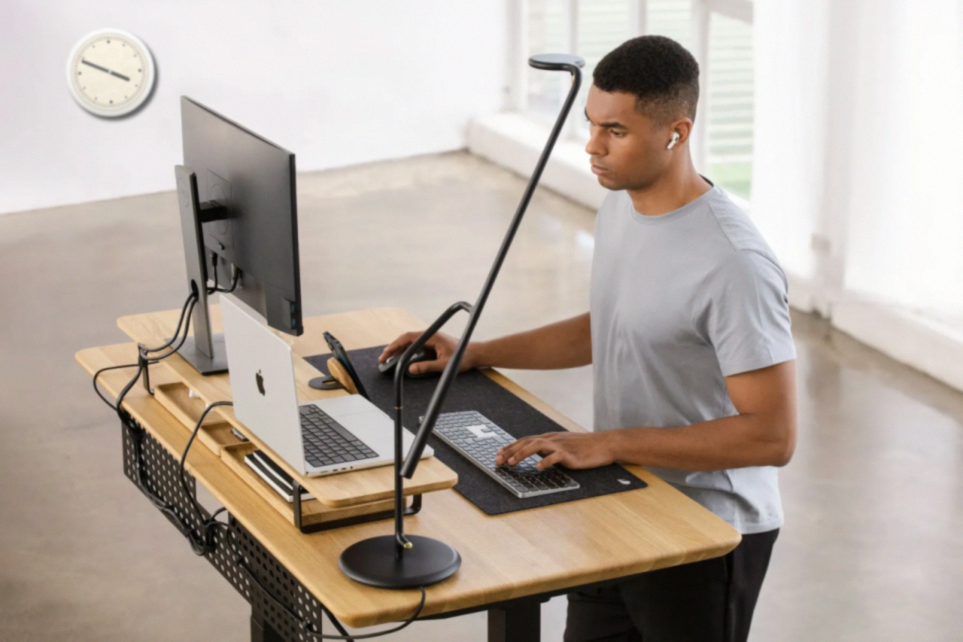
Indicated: 3,49
